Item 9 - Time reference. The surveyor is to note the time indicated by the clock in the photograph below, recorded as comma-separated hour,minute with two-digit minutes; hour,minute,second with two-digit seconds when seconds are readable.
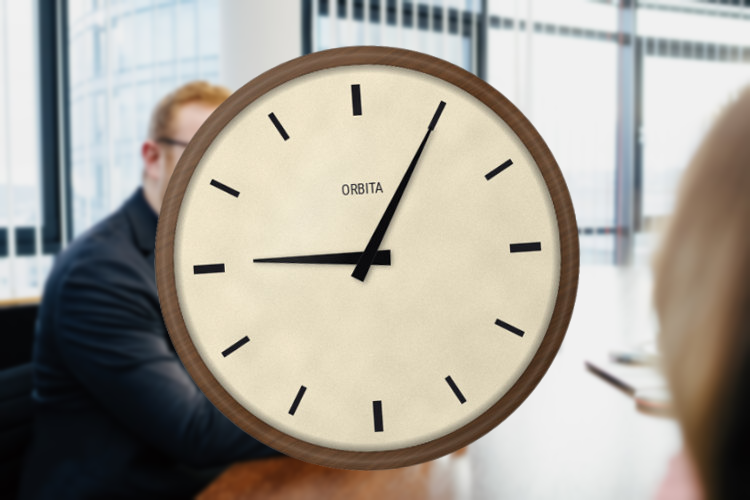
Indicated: 9,05
